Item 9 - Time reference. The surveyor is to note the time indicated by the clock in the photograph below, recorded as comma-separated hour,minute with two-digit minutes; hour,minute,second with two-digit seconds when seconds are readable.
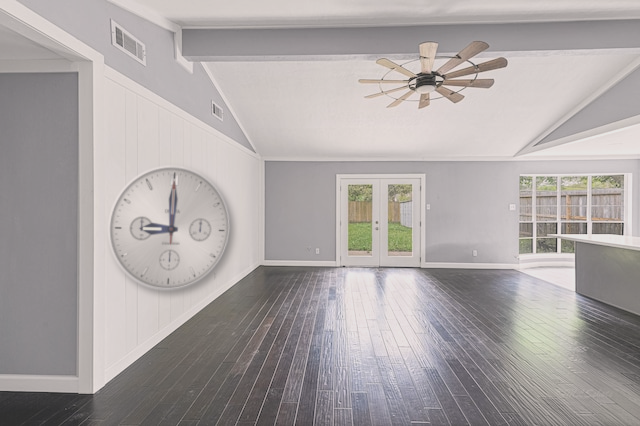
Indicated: 9,00
